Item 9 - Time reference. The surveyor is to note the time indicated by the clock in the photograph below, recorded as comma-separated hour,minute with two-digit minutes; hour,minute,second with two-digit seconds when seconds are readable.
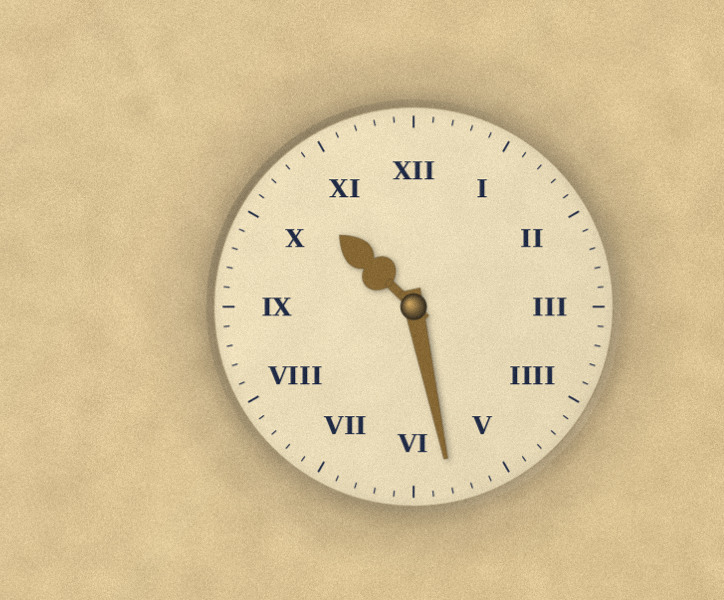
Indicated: 10,28
